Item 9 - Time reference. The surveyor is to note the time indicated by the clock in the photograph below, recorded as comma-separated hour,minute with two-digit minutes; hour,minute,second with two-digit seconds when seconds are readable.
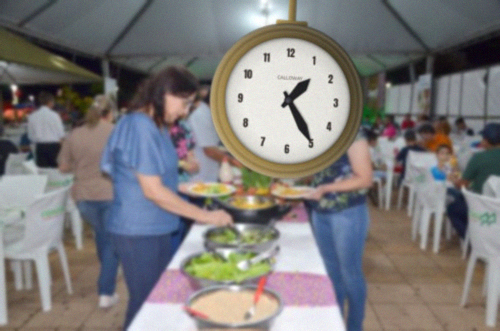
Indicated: 1,25
